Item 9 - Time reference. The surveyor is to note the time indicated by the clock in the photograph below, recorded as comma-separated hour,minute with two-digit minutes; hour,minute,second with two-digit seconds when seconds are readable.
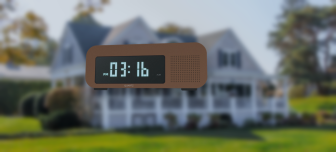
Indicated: 3,16
